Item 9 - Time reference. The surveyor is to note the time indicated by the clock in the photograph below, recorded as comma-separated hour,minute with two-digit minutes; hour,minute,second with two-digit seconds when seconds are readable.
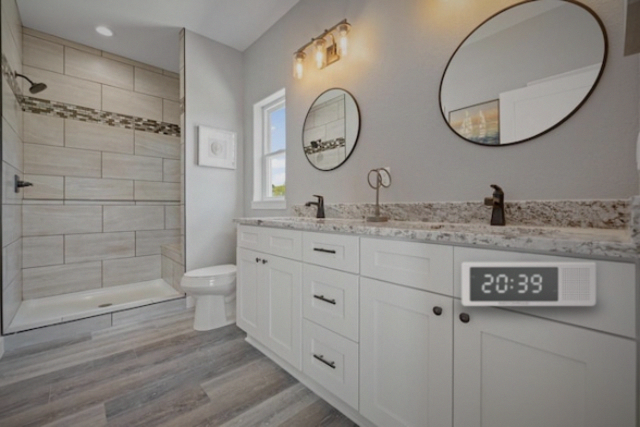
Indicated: 20,39
